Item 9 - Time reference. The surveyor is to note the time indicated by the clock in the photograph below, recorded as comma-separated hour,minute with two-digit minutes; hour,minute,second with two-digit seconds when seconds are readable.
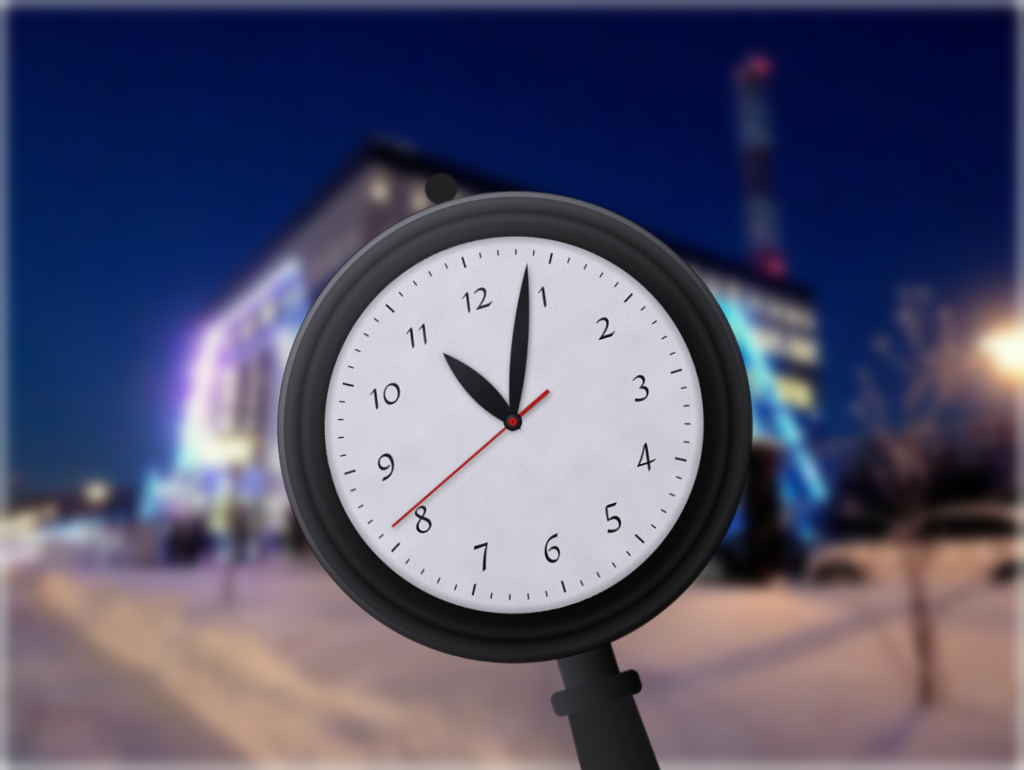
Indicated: 11,03,41
